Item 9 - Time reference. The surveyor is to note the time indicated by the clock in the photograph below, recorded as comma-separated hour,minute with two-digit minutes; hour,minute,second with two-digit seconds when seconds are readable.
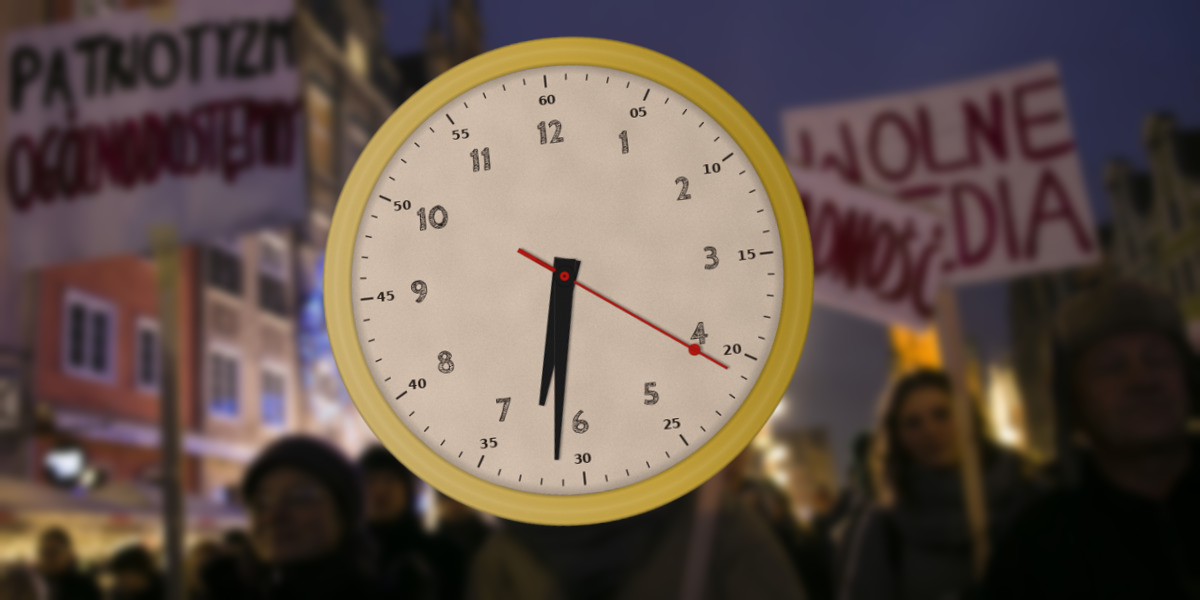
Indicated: 6,31,21
